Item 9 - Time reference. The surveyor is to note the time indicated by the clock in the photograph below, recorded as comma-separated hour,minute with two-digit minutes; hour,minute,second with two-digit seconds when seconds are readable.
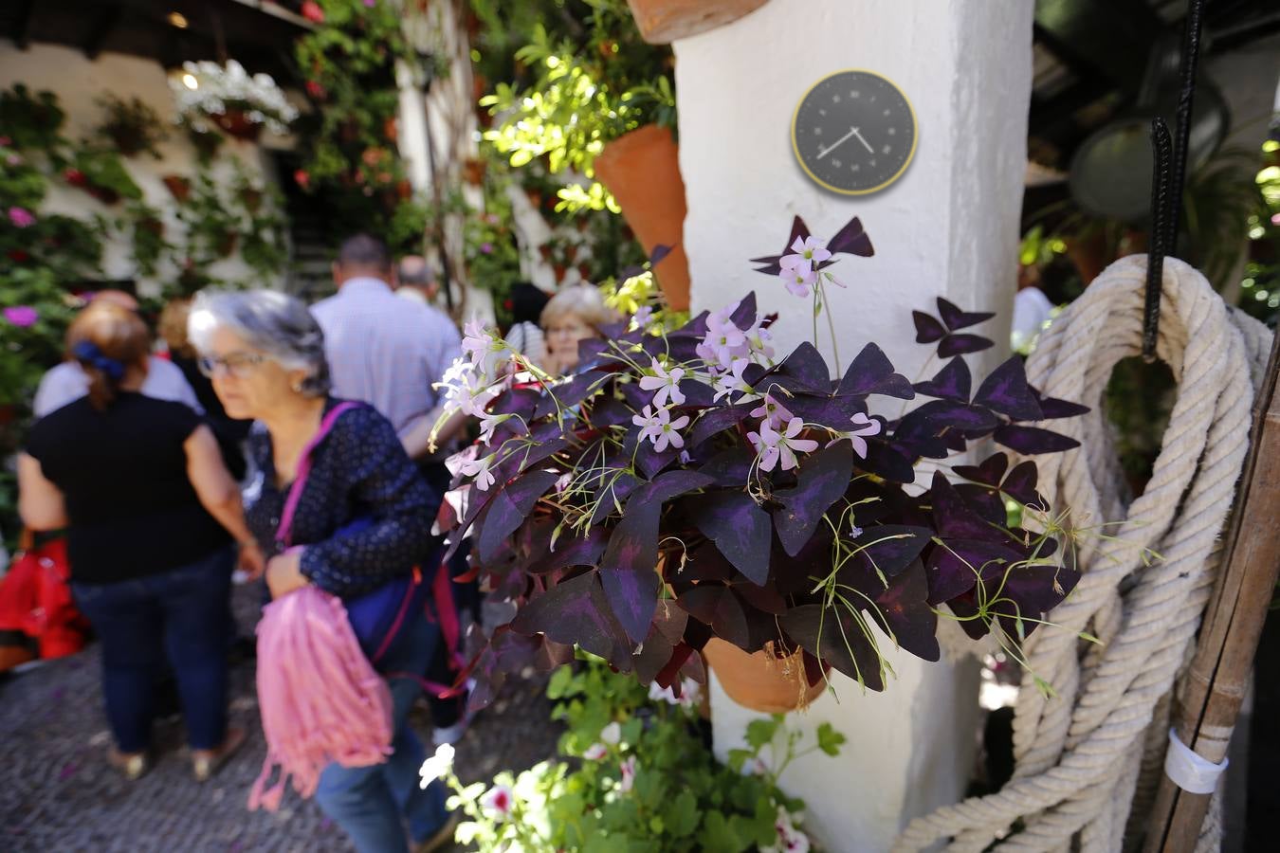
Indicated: 4,39
